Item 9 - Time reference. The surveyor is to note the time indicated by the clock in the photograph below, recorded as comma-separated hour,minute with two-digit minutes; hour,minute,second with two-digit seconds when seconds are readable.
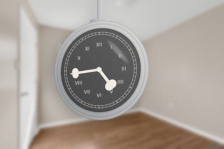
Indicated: 4,44
